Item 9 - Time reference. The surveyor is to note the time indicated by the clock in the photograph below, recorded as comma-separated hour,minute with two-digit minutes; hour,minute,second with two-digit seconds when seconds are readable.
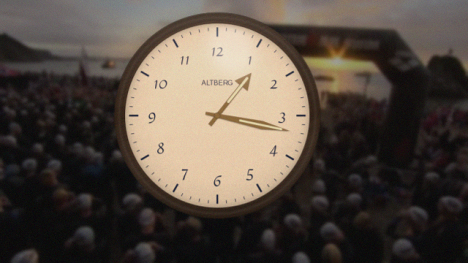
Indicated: 1,17
